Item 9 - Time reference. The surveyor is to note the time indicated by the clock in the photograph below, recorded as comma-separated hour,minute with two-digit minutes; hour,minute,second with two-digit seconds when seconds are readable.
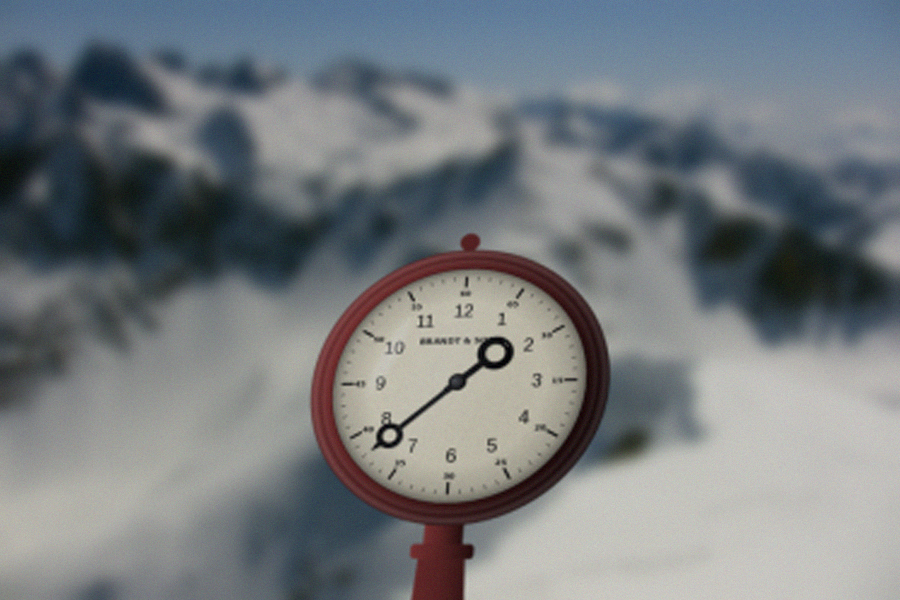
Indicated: 1,38
